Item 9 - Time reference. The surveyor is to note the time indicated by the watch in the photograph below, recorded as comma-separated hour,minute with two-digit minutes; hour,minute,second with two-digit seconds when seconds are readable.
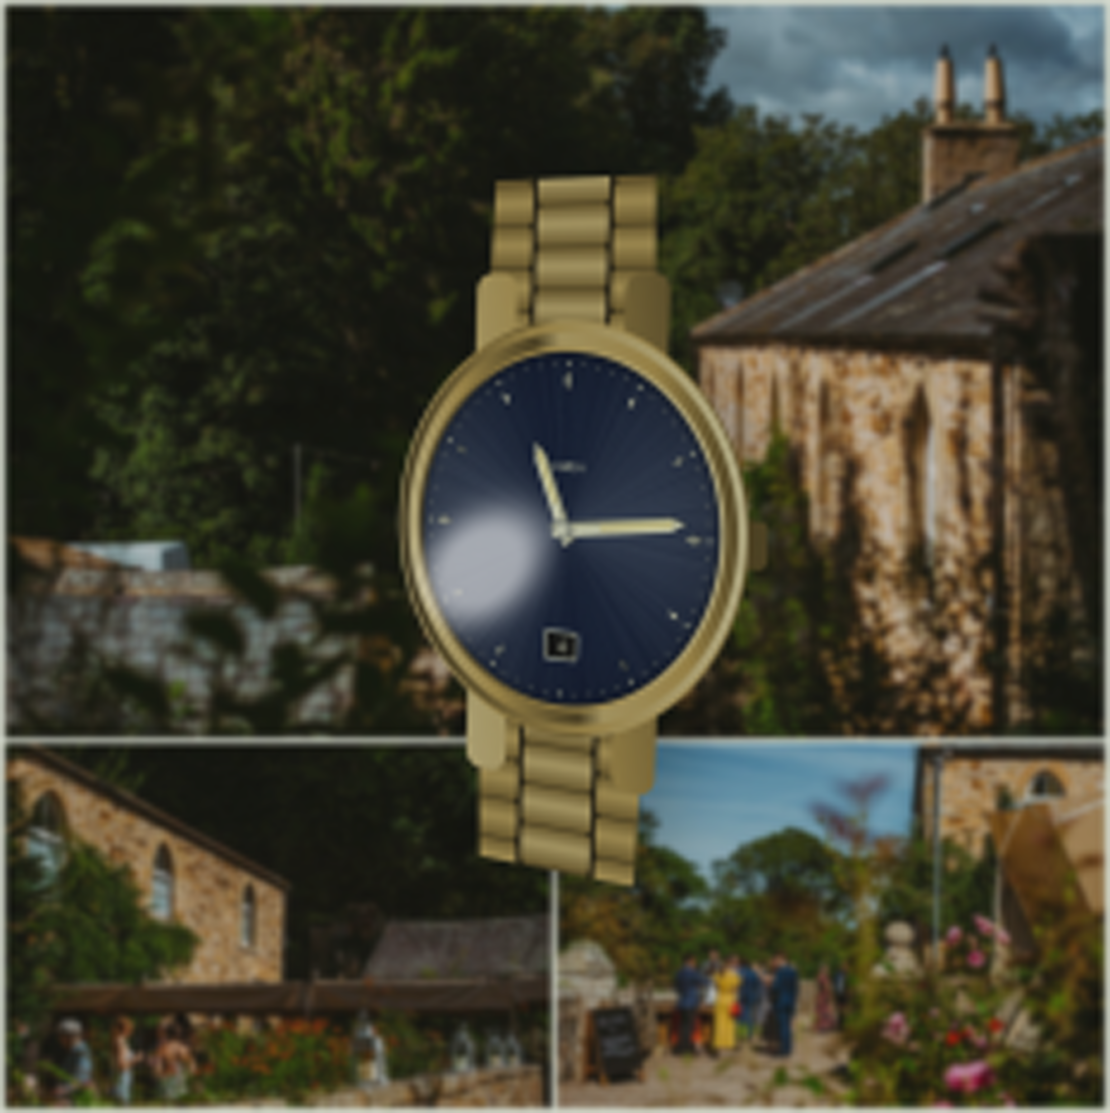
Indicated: 11,14
